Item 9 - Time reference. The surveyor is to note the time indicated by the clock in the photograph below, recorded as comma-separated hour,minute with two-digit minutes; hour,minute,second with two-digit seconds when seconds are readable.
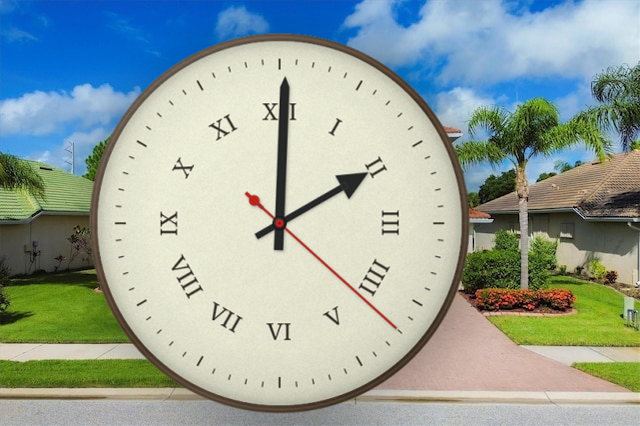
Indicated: 2,00,22
